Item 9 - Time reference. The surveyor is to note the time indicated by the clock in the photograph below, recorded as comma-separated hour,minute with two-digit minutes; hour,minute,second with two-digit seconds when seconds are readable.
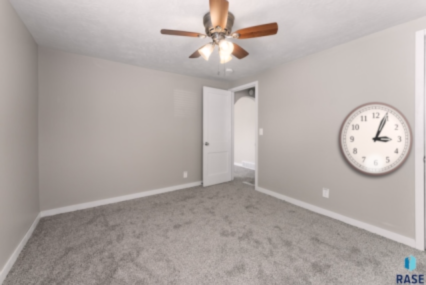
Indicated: 3,04
